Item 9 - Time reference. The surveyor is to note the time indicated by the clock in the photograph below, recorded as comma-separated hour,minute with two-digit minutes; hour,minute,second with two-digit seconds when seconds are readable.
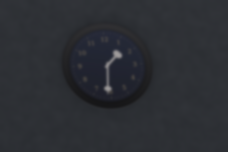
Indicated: 1,31
